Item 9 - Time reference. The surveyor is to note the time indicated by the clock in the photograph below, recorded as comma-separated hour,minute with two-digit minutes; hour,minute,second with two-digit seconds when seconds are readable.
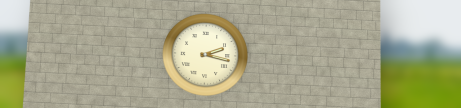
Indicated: 2,17
